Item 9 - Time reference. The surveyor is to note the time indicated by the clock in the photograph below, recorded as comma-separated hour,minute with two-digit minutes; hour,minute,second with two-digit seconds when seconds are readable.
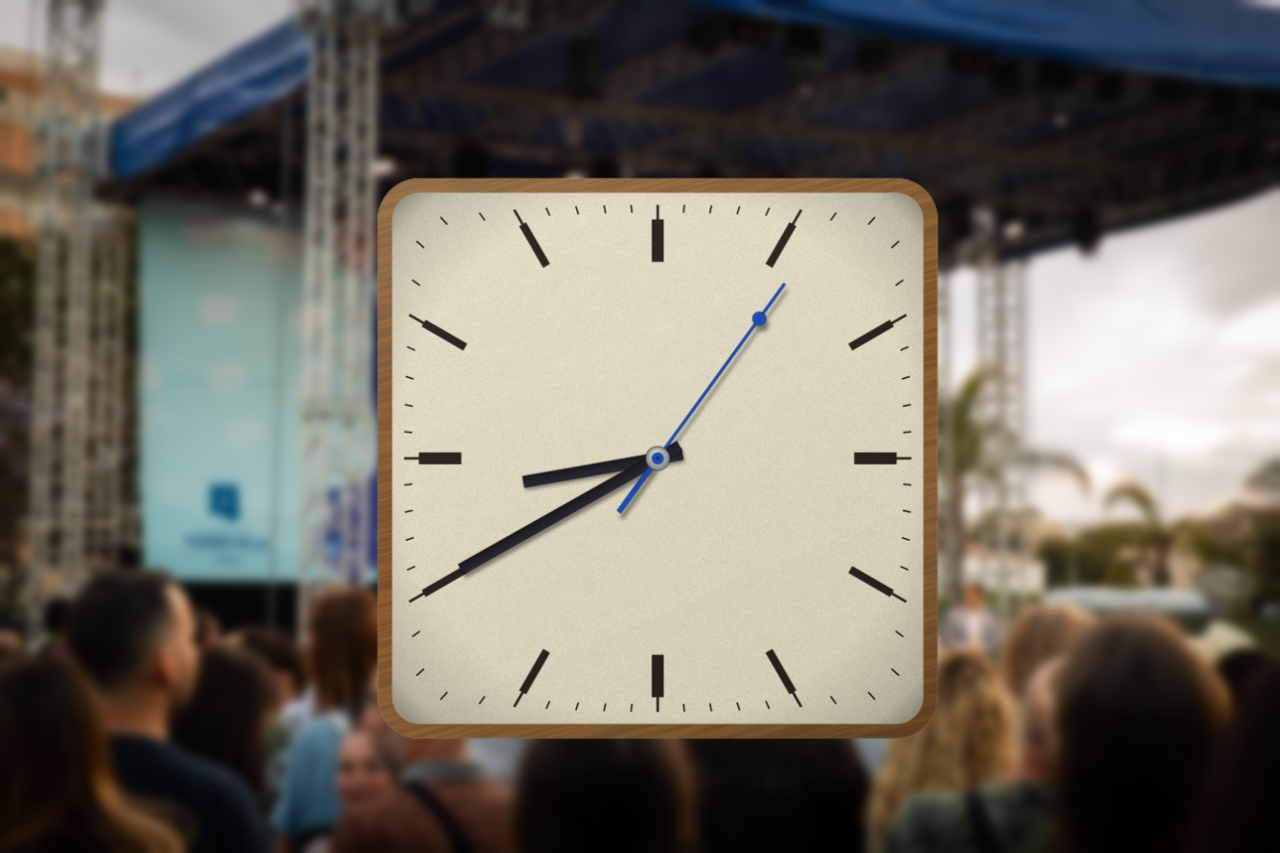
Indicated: 8,40,06
